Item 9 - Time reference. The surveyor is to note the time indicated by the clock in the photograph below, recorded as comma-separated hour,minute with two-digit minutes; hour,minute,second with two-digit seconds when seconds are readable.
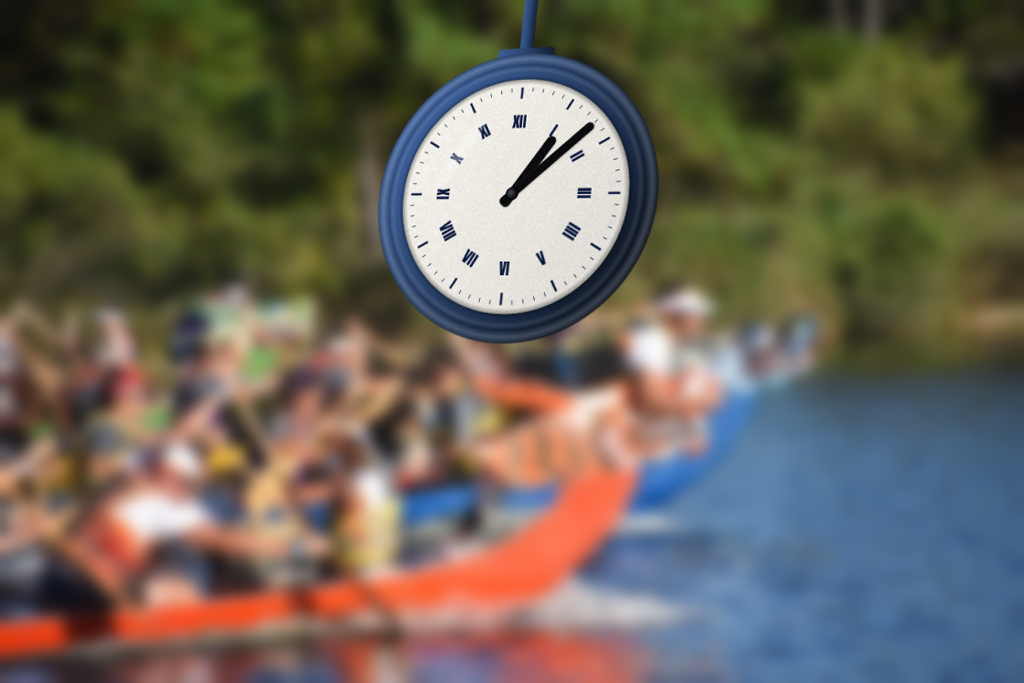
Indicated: 1,08
